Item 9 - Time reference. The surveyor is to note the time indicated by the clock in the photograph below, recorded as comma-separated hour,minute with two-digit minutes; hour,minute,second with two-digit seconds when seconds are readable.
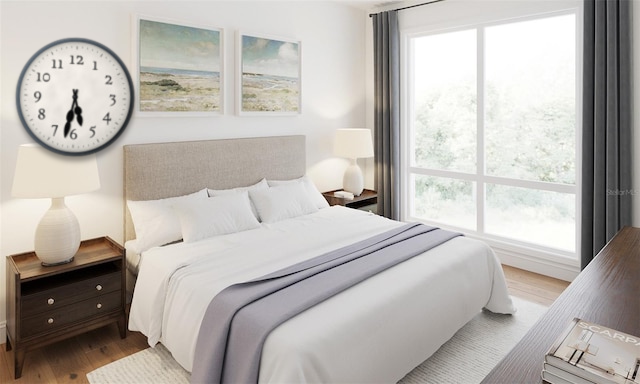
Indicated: 5,32
